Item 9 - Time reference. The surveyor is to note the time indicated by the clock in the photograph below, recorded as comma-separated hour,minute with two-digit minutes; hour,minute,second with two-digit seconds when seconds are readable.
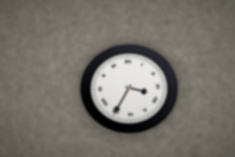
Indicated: 3,35
